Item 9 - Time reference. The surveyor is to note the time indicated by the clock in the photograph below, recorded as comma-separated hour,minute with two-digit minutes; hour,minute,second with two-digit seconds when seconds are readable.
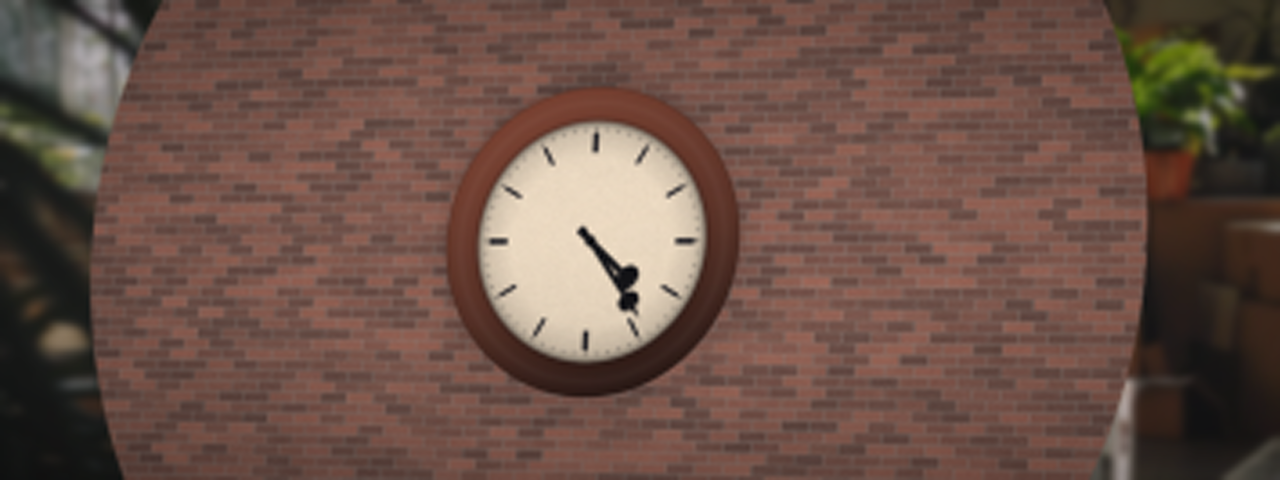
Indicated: 4,24
